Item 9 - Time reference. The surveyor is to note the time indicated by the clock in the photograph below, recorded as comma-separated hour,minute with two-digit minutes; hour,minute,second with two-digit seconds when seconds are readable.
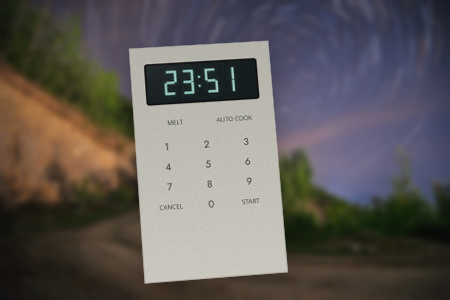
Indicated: 23,51
